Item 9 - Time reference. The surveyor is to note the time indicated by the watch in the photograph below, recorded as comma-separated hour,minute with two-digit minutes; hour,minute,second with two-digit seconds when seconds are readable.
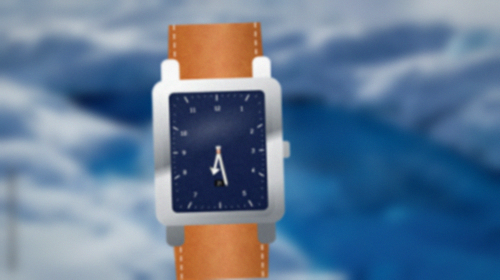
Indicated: 6,28
